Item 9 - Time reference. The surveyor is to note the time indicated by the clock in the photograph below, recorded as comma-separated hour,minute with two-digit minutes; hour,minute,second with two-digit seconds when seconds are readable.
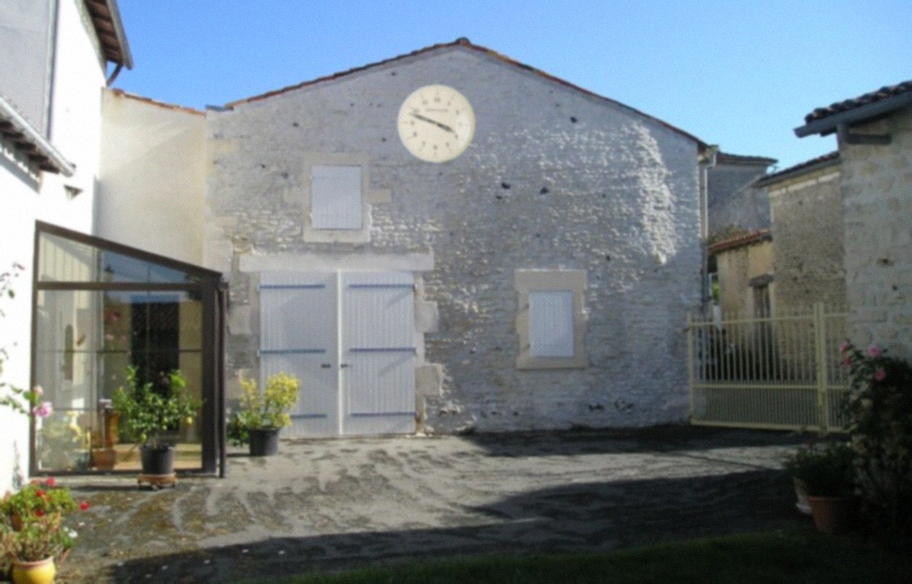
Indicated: 3,48
